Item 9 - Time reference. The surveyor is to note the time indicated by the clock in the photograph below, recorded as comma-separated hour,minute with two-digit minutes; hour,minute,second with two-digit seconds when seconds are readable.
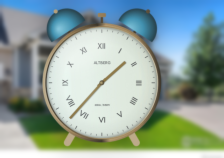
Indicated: 1,37
